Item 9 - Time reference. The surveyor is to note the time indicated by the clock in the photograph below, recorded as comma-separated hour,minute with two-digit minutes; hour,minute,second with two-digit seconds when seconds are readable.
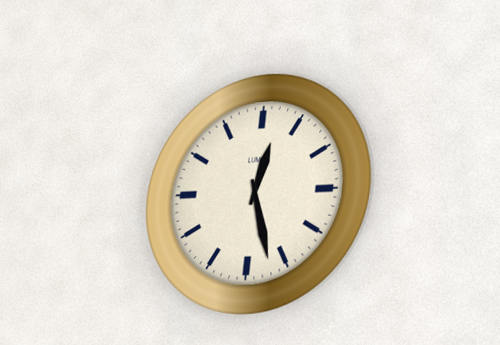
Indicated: 12,27
